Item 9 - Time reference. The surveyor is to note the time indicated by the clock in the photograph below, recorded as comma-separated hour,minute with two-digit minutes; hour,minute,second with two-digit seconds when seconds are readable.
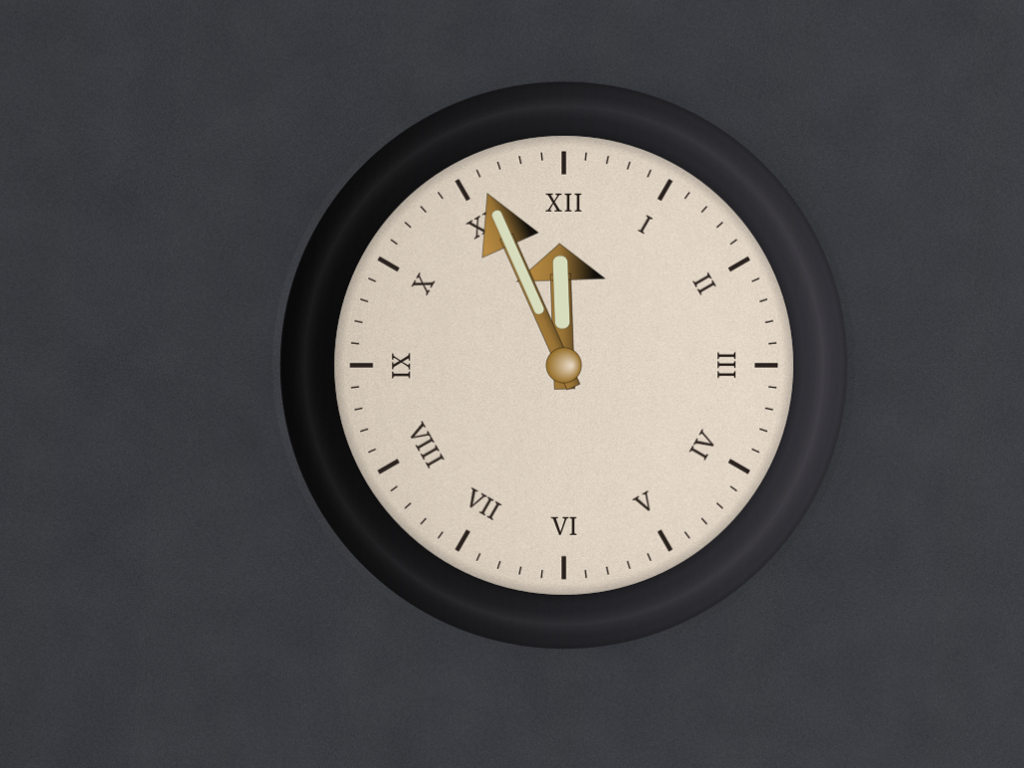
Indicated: 11,56
